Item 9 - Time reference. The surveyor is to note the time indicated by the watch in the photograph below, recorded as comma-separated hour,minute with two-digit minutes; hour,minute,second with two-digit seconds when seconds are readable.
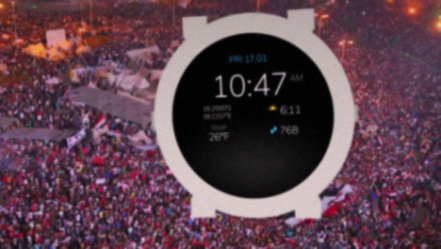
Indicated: 10,47
